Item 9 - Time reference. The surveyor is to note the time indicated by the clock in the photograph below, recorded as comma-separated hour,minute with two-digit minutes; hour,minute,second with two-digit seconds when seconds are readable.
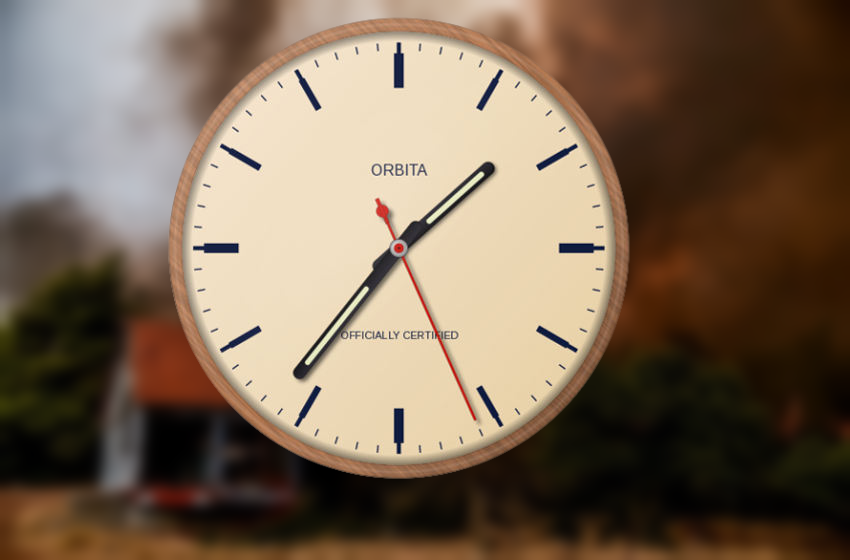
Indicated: 1,36,26
